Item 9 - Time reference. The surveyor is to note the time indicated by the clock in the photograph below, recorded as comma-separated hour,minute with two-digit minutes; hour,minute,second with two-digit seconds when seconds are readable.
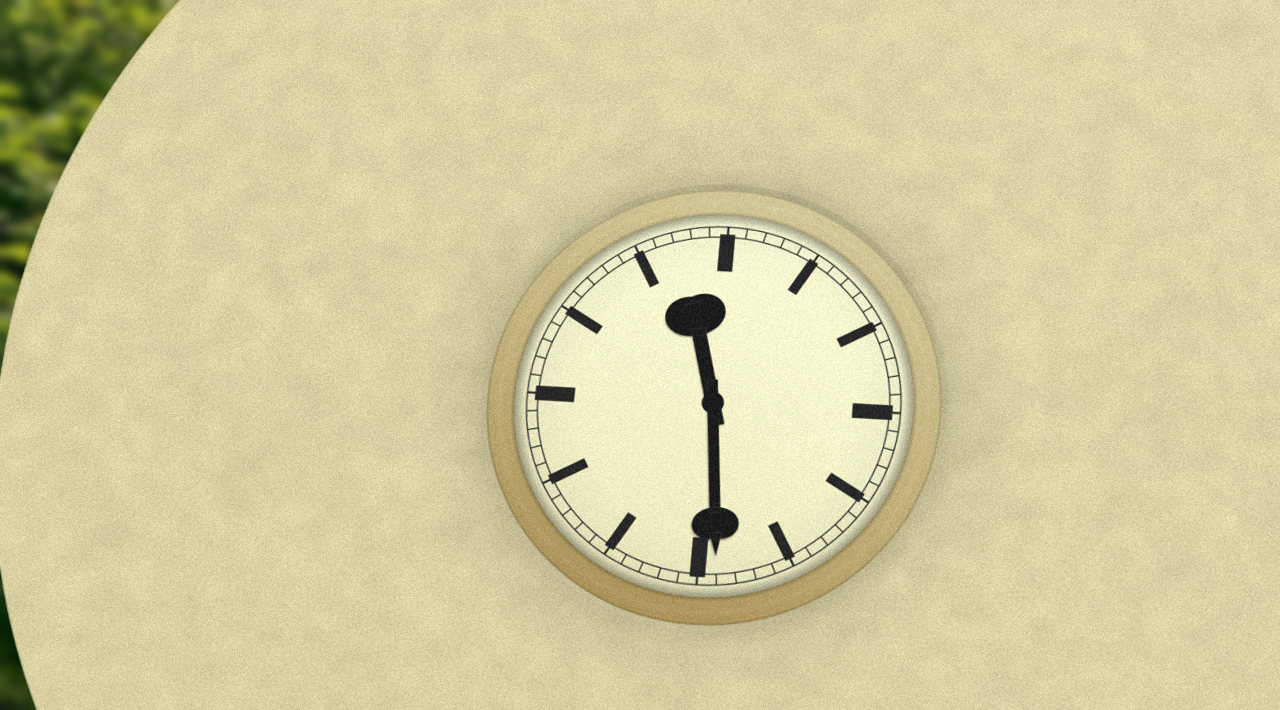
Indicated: 11,29
